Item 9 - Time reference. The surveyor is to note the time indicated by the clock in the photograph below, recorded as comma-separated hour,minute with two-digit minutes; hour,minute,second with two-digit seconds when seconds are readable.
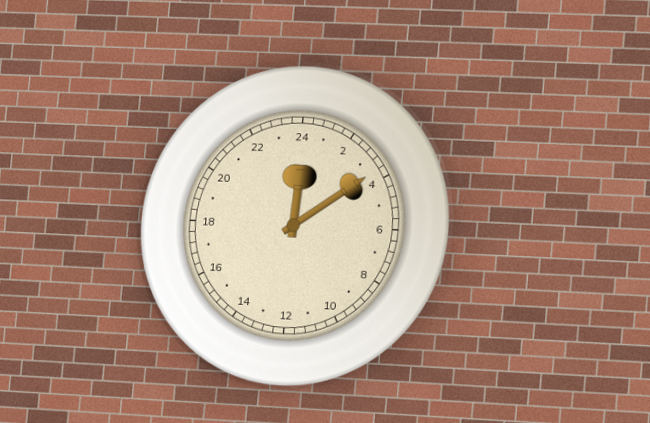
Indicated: 0,09
